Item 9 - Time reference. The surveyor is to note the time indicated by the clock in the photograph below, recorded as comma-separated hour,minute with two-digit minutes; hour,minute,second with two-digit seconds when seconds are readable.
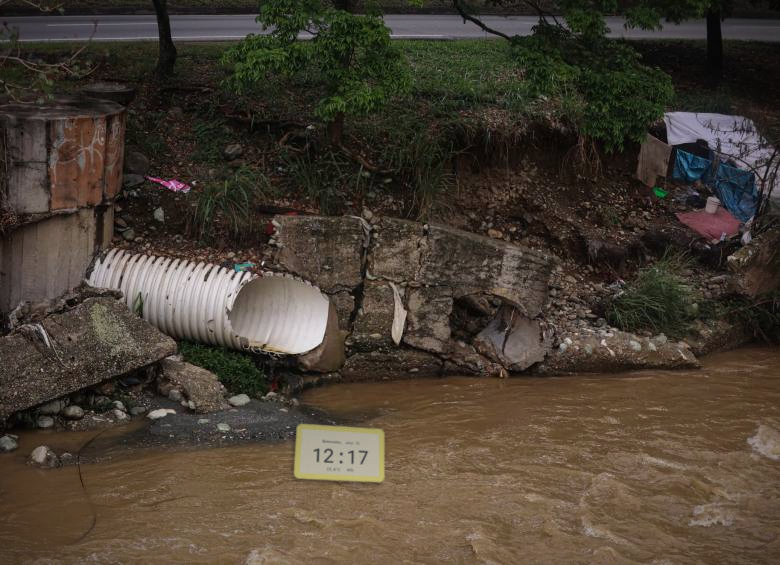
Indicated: 12,17
